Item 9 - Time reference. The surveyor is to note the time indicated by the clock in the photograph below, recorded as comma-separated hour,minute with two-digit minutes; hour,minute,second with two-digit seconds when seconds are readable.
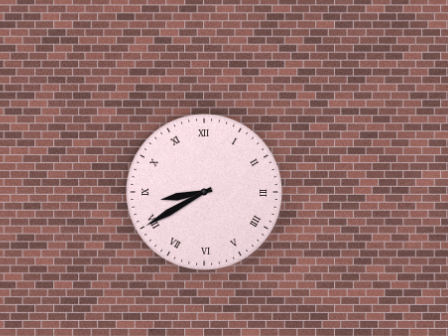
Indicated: 8,40
